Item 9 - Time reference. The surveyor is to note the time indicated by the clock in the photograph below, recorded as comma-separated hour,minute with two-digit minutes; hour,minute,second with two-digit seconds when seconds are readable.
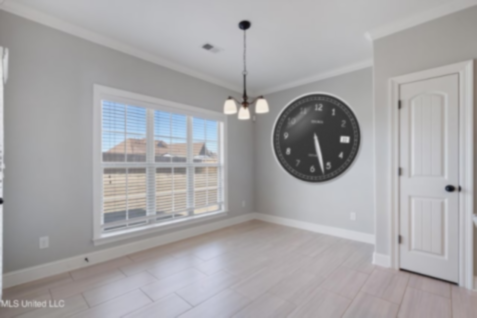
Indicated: 5,27
